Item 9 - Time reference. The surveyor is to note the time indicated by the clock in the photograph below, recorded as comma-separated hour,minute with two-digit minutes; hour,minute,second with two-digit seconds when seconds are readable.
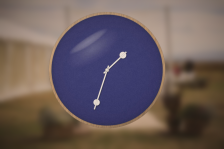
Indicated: 1,33
